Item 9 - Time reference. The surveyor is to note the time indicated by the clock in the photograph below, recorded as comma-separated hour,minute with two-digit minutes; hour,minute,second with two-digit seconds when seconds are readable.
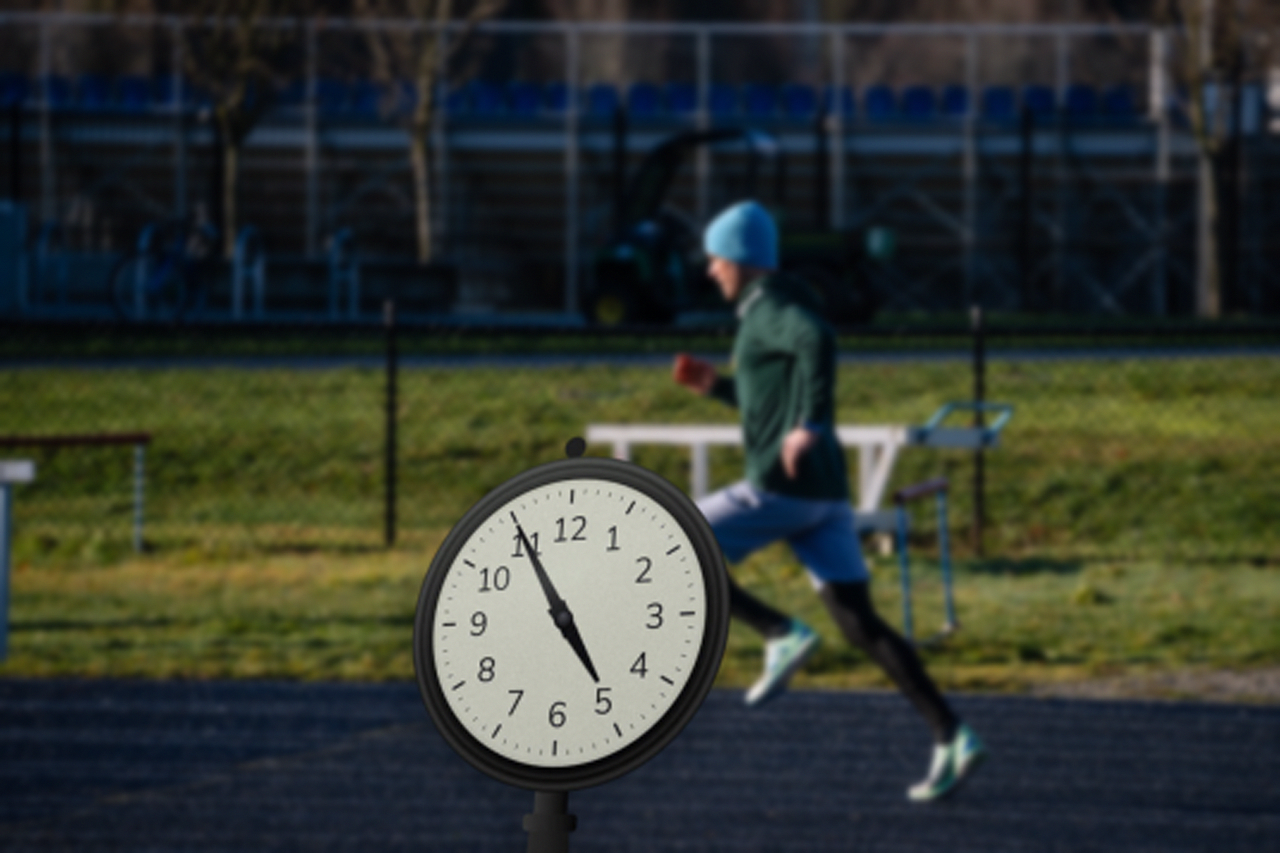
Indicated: 4,55
